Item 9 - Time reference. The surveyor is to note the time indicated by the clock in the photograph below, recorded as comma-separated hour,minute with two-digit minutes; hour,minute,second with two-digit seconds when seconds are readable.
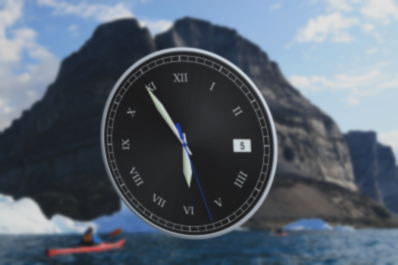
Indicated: 5,54,27
